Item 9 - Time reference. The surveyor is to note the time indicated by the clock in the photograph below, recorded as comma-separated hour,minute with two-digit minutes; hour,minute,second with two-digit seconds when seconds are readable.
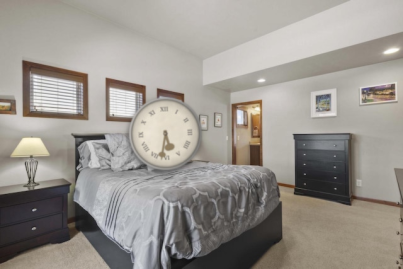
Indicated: 5,32
